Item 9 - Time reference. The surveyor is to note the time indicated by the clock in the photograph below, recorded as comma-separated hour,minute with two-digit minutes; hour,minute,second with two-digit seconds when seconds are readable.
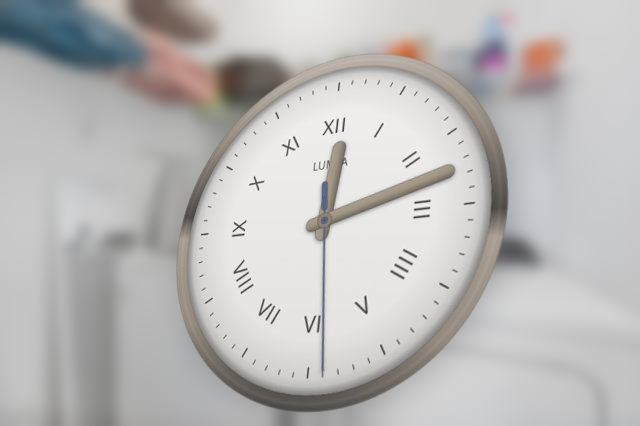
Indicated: 12,12,29
